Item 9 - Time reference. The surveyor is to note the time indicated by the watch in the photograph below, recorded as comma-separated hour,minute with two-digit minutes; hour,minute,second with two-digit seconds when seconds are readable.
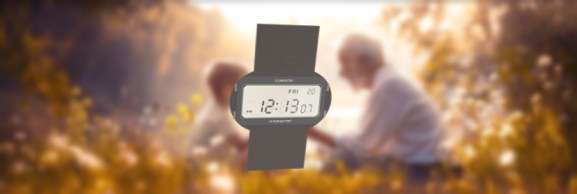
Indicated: 12,13,07
